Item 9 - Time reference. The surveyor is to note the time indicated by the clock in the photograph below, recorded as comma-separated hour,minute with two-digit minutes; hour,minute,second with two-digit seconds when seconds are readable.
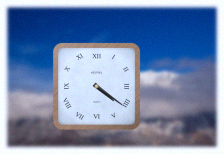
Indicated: 4,21
